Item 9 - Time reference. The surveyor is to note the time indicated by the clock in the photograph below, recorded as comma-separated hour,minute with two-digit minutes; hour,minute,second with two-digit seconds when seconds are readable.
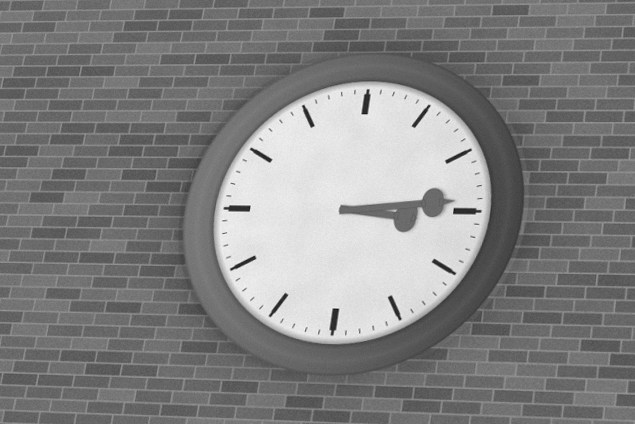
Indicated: 3,14
